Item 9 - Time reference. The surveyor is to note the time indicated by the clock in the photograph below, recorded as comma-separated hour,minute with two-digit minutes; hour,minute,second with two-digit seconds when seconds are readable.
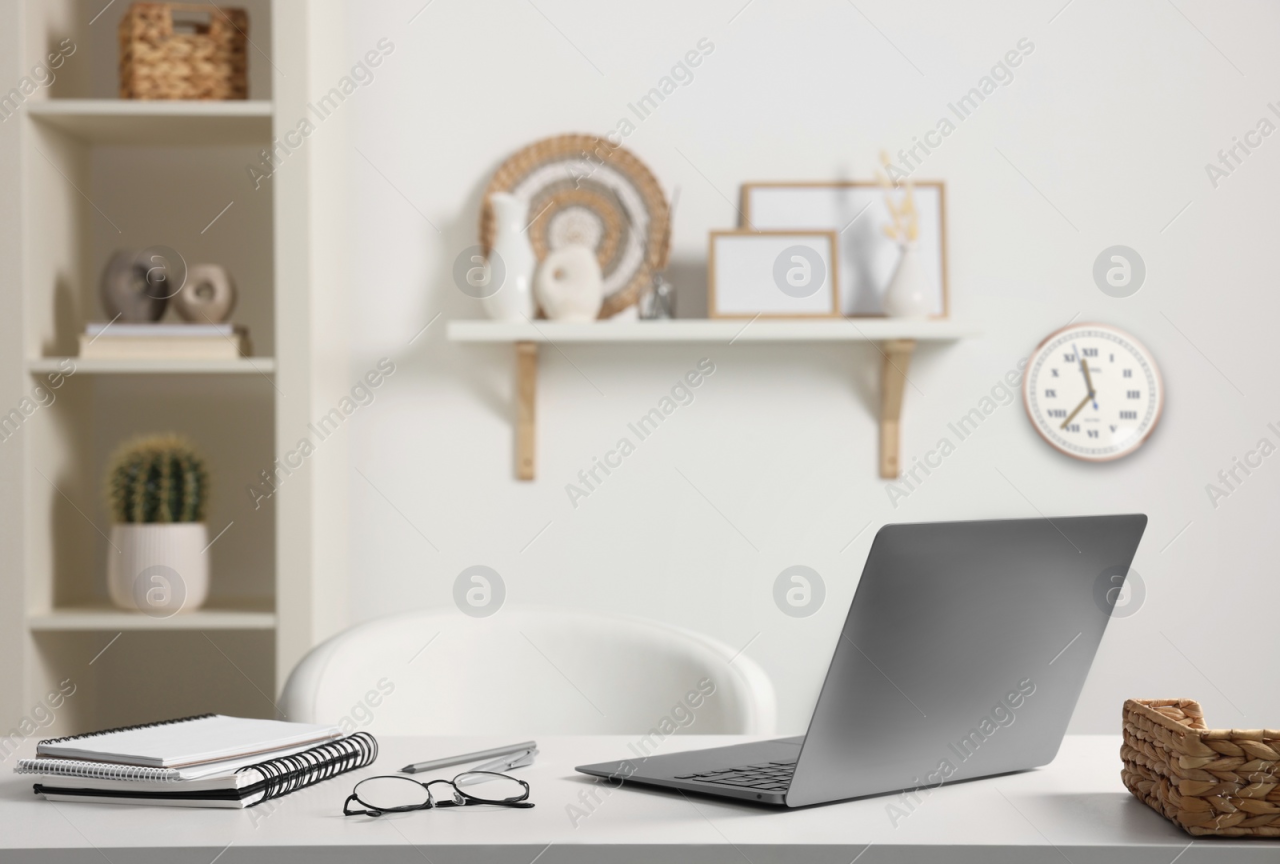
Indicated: 11,36,57
